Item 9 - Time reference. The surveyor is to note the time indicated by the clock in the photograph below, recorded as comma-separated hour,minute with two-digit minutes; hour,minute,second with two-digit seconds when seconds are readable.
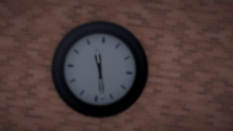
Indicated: 11,28
